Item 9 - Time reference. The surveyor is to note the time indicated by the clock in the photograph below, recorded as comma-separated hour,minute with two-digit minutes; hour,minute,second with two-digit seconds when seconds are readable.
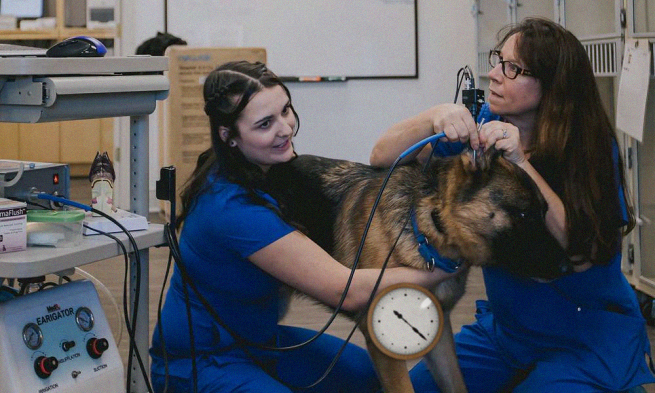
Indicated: 10,22
